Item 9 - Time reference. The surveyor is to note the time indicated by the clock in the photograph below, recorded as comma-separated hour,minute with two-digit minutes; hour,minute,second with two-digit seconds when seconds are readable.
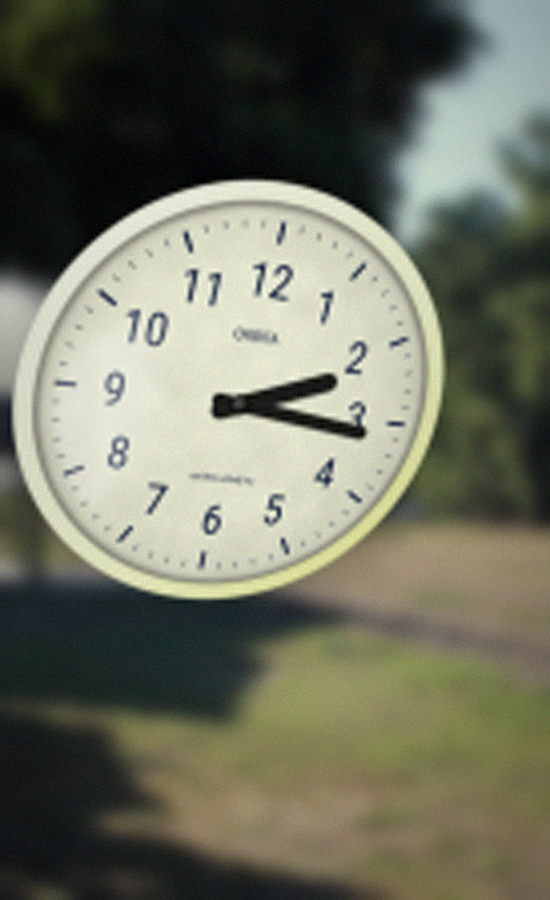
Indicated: 2,16
